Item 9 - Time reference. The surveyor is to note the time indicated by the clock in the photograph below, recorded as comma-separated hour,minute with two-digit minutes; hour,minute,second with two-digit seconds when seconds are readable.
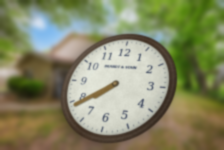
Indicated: 7,39
